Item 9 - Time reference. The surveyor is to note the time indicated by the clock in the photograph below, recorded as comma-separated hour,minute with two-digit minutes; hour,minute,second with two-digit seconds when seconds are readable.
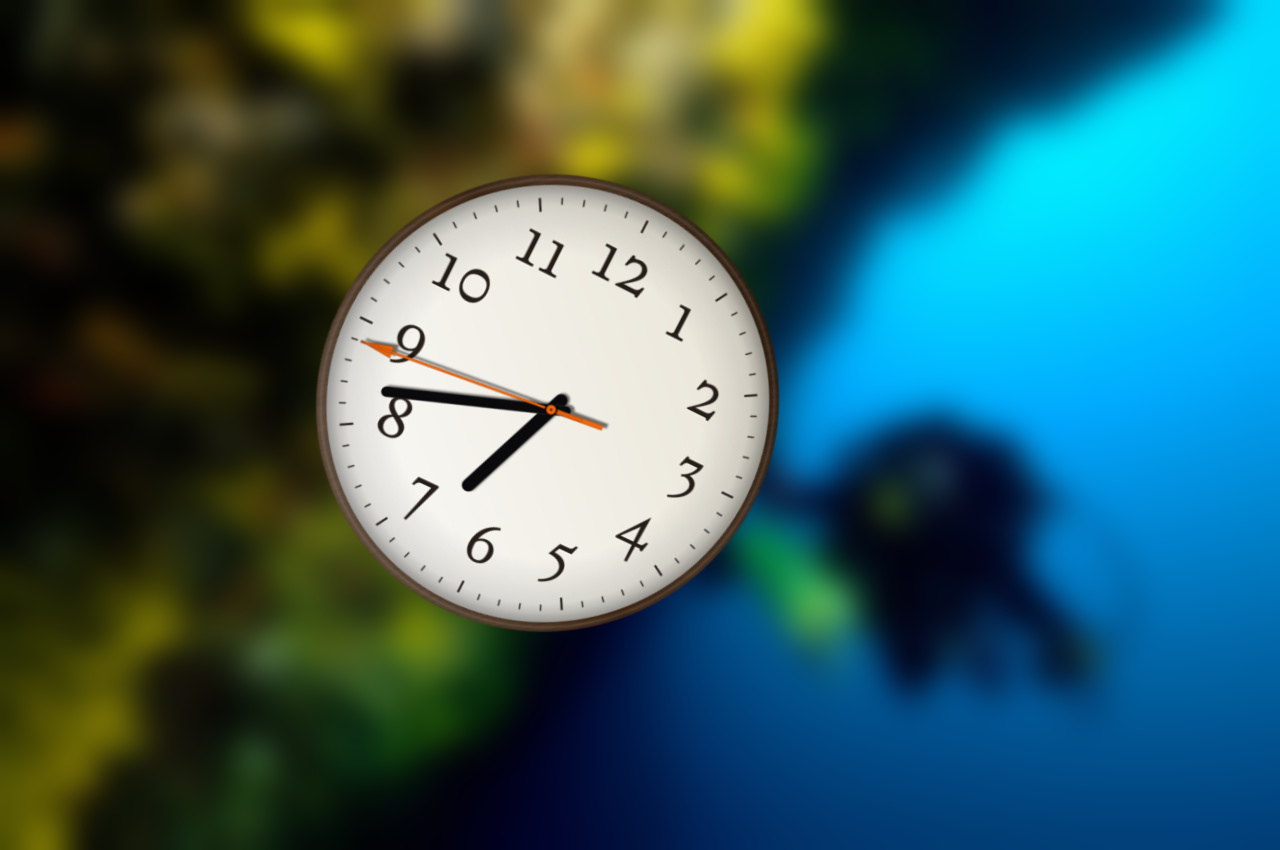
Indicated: 6,41,44
